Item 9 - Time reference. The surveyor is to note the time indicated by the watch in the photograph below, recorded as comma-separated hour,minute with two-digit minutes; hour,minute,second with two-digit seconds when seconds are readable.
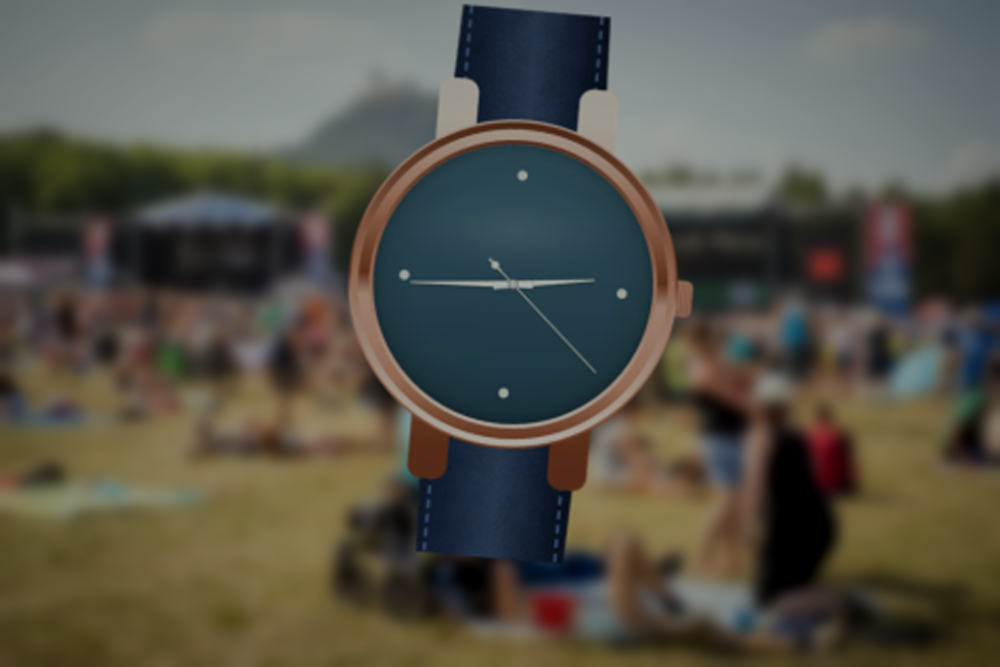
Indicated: 2,44,22
